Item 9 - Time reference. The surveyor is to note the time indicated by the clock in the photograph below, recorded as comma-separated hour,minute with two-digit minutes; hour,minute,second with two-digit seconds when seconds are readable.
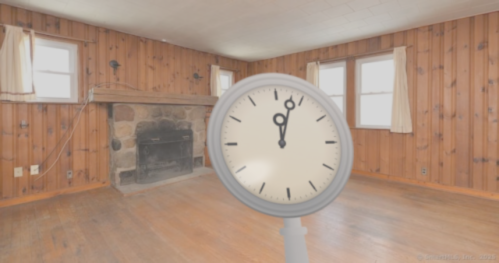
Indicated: 12,03
